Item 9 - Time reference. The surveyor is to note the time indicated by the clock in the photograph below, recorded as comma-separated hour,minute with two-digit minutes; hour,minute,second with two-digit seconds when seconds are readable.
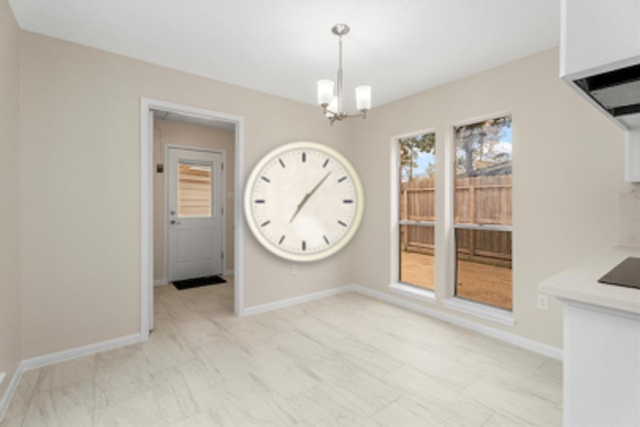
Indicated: 7,07
